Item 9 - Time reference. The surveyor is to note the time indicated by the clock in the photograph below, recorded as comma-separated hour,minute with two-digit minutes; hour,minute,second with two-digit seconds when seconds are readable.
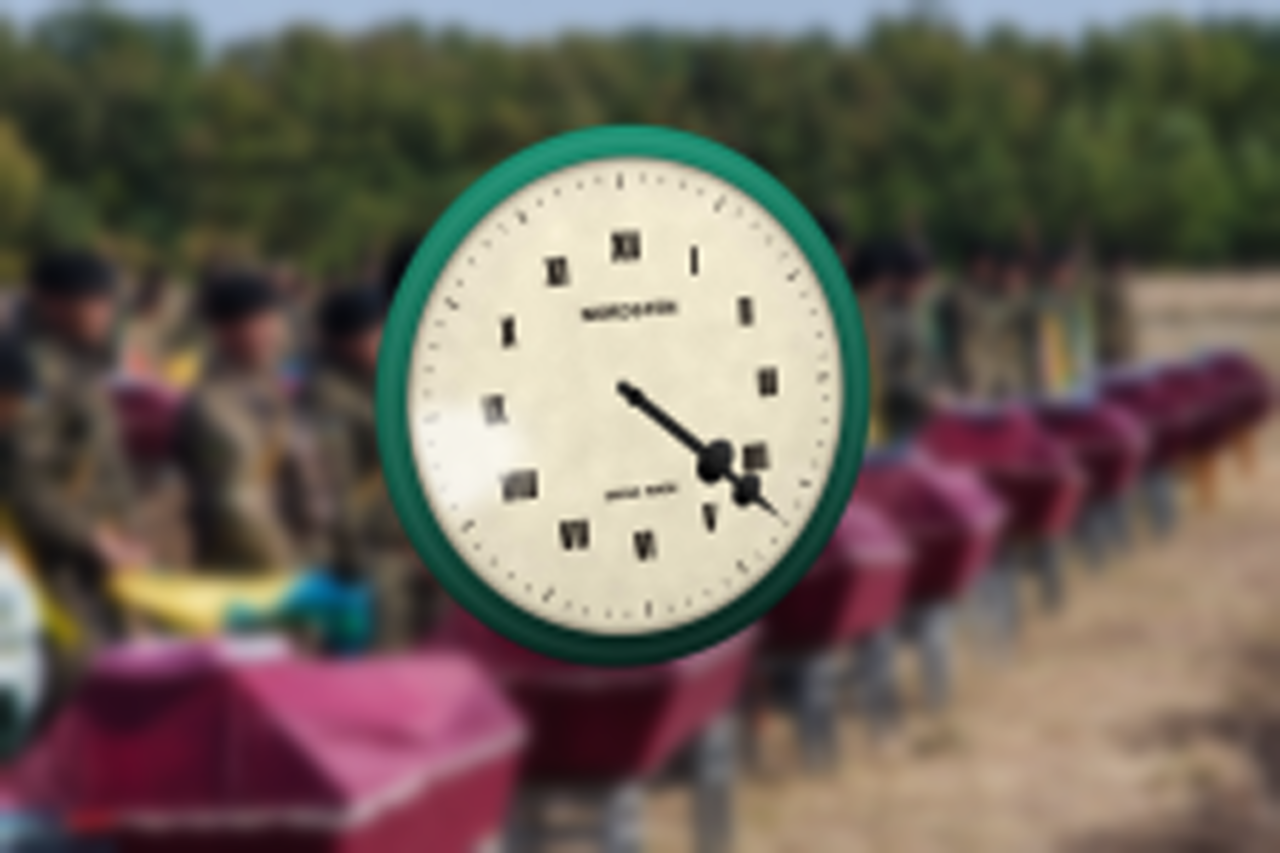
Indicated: 4,22
